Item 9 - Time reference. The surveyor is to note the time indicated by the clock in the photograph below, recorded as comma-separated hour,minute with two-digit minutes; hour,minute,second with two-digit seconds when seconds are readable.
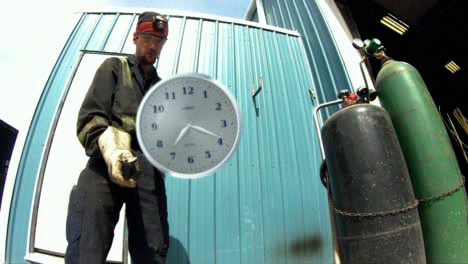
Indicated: 7,19
